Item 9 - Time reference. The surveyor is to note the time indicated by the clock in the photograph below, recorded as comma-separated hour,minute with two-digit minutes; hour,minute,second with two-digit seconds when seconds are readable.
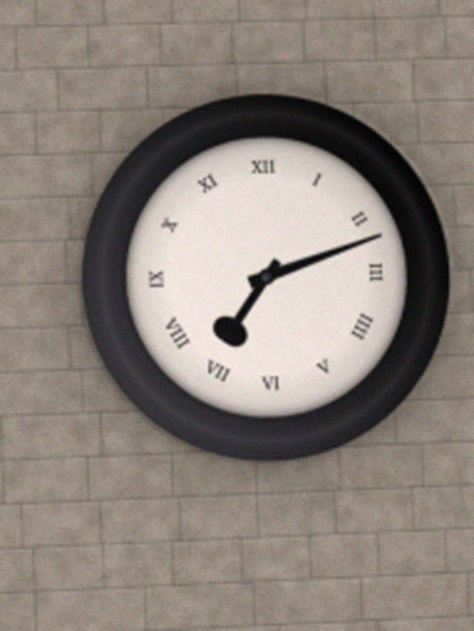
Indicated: 7,12
